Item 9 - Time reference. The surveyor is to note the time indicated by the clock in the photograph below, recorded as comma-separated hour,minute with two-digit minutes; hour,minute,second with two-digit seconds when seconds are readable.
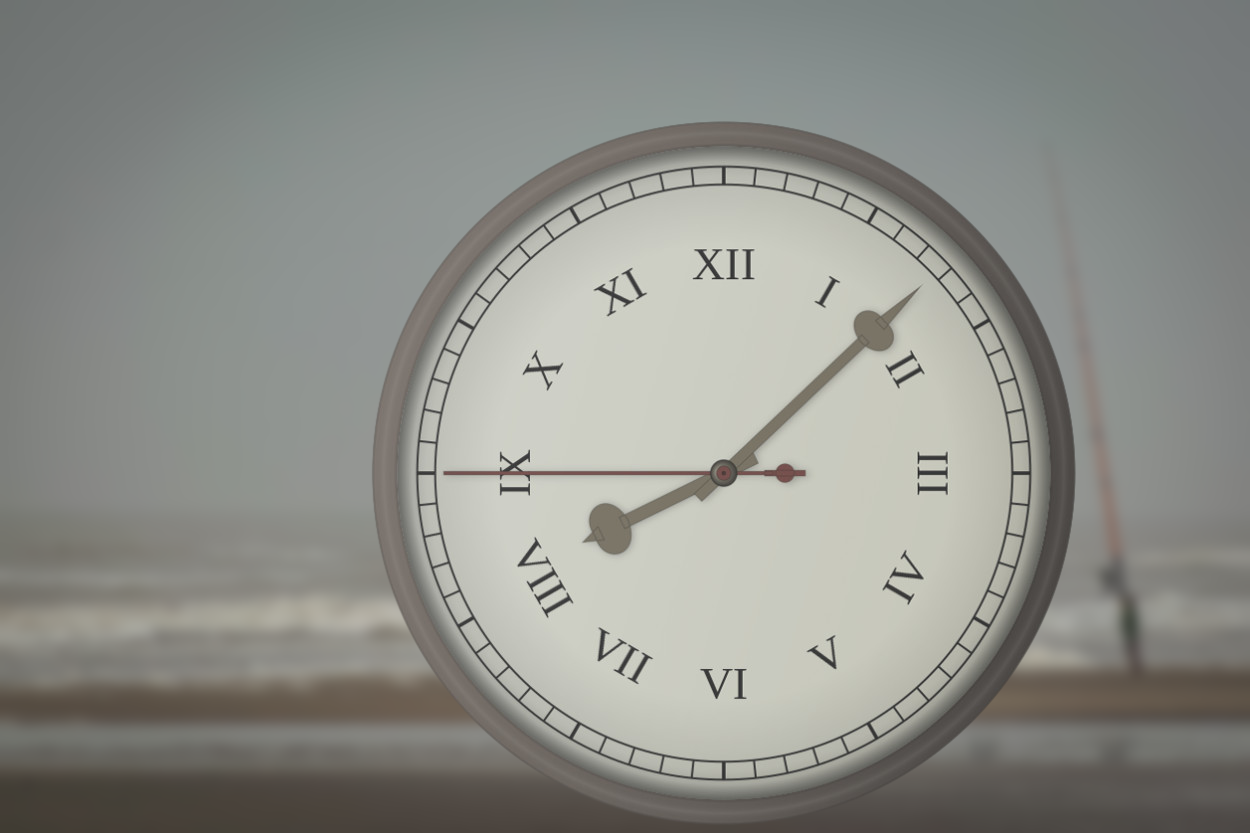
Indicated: 8,07,45
